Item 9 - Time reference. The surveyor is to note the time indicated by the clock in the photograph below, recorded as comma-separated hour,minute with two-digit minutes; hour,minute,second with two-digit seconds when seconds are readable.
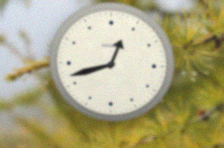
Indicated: 12,42
